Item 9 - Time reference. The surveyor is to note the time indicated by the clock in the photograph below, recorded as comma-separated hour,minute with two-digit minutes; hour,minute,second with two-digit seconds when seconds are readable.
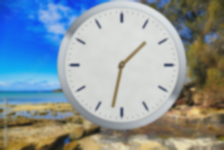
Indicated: 1,32
